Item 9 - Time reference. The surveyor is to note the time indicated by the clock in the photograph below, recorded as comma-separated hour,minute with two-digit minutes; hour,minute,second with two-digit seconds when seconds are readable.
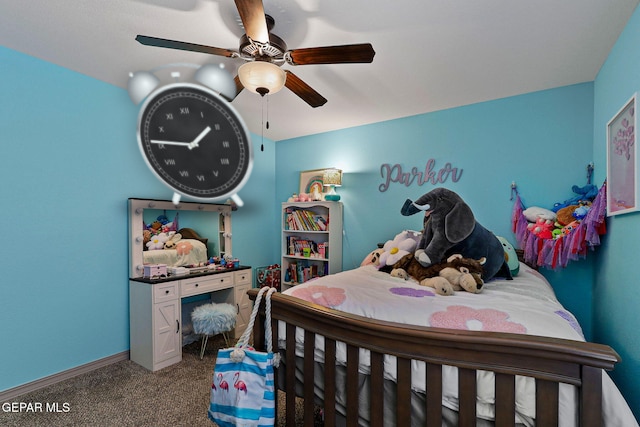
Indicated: 1,46
